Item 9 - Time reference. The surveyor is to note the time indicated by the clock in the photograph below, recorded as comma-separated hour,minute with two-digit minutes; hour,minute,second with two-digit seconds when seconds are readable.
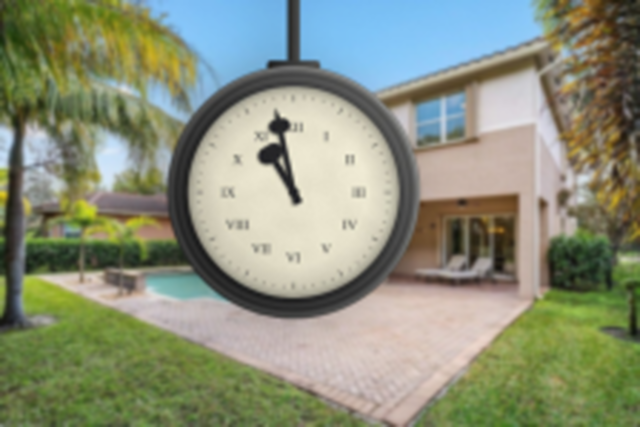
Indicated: 10,58
